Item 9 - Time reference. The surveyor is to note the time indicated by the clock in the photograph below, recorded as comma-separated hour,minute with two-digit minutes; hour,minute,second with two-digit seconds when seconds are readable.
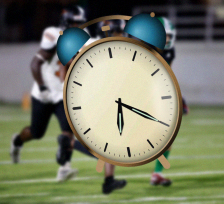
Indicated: 6,20
